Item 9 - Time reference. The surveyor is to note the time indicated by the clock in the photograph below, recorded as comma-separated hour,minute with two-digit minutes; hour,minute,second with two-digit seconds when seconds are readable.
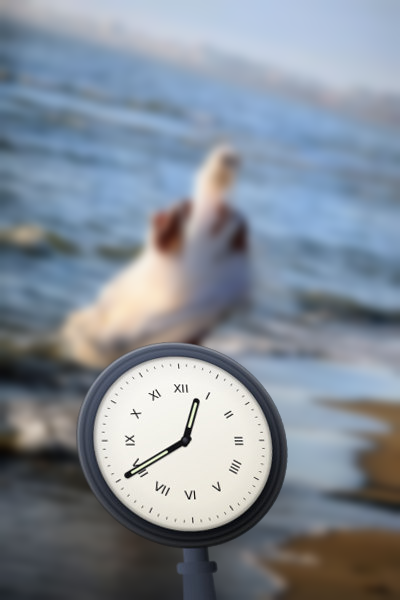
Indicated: 12,40
